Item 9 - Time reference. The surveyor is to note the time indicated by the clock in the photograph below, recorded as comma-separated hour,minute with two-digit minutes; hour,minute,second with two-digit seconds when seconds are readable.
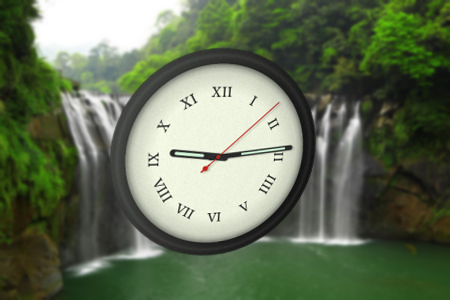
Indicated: 9,14,08
